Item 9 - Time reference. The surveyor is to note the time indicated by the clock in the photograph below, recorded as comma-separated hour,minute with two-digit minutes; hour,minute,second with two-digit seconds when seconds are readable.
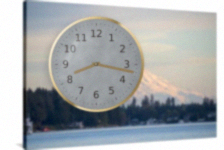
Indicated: 8,17
